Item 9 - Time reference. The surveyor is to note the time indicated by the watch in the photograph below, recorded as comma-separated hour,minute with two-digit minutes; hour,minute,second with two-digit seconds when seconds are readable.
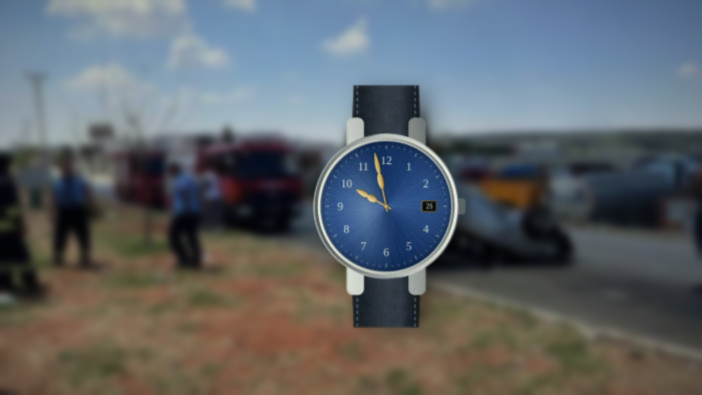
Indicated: 9,58
